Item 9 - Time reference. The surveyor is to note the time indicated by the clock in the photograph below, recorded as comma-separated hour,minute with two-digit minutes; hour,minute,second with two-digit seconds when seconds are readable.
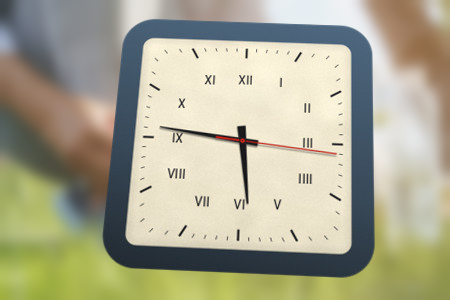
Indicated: 5,46,16
